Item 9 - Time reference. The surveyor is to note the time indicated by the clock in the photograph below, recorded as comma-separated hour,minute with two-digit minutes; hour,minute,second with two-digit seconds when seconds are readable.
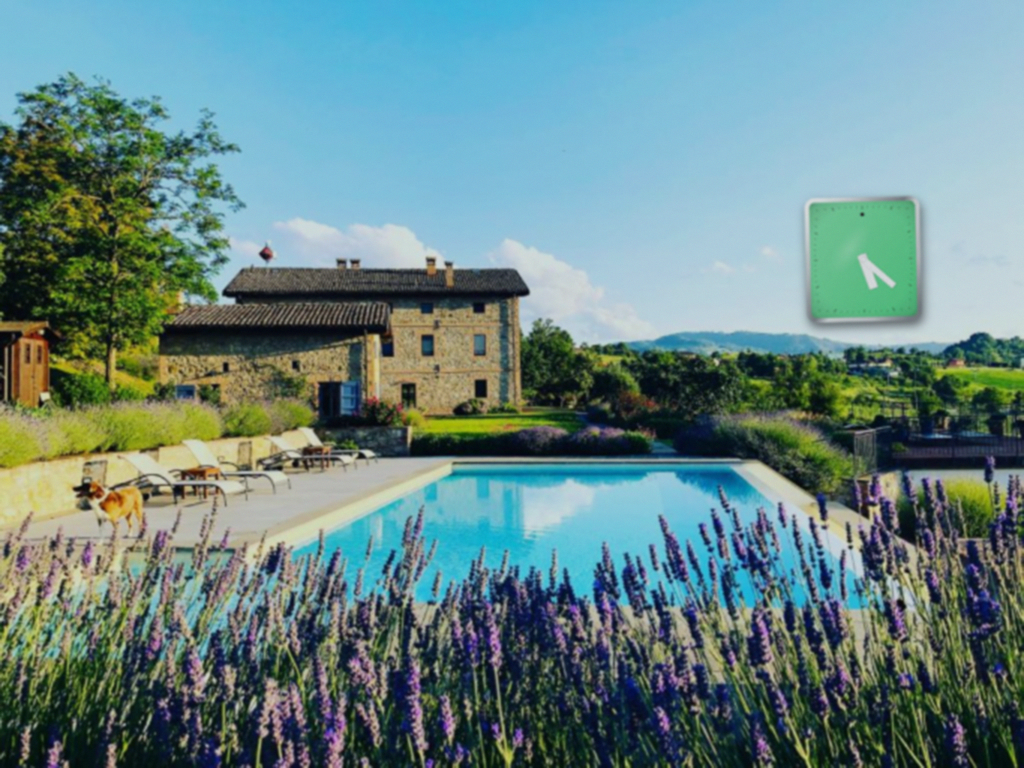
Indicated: 5,22
